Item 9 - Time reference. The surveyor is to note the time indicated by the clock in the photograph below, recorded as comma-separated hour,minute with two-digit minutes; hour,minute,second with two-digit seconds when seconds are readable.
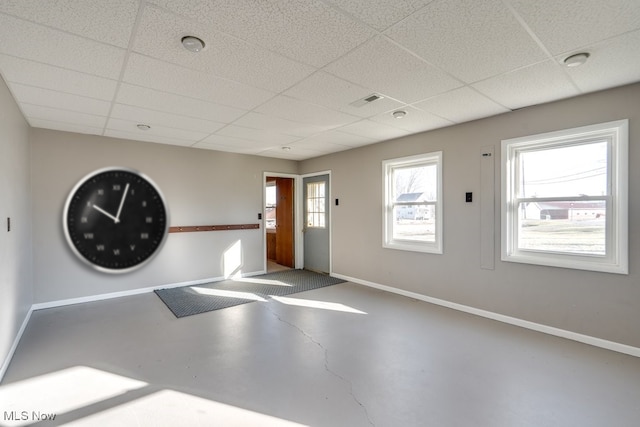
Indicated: 10,03
